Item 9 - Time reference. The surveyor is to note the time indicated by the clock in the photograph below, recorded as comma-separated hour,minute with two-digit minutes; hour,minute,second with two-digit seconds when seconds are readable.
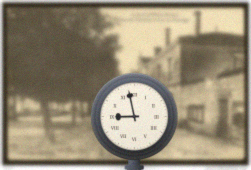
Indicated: 8,58
